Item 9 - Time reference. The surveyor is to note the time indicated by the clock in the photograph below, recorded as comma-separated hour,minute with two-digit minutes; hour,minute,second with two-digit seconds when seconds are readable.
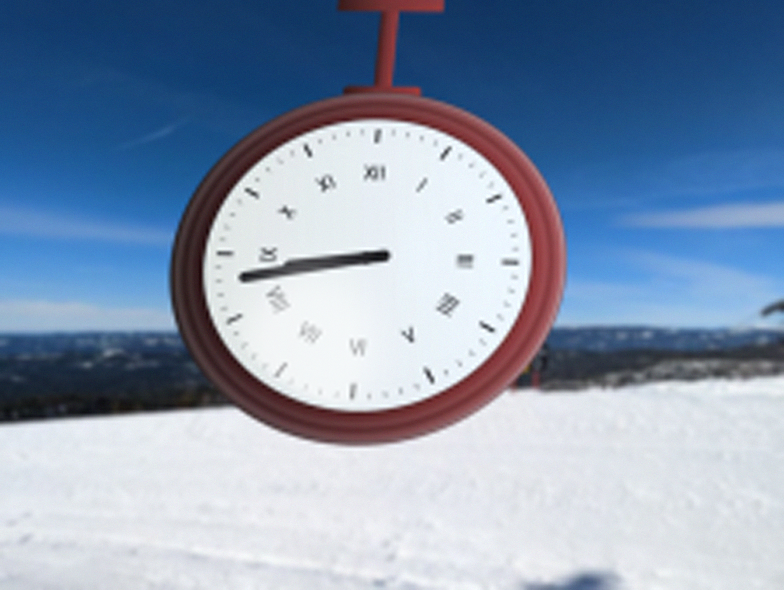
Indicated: 8,43
